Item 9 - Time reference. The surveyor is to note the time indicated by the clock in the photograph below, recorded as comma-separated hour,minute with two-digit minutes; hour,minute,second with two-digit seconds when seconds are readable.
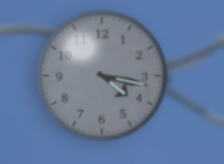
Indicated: 4,17
